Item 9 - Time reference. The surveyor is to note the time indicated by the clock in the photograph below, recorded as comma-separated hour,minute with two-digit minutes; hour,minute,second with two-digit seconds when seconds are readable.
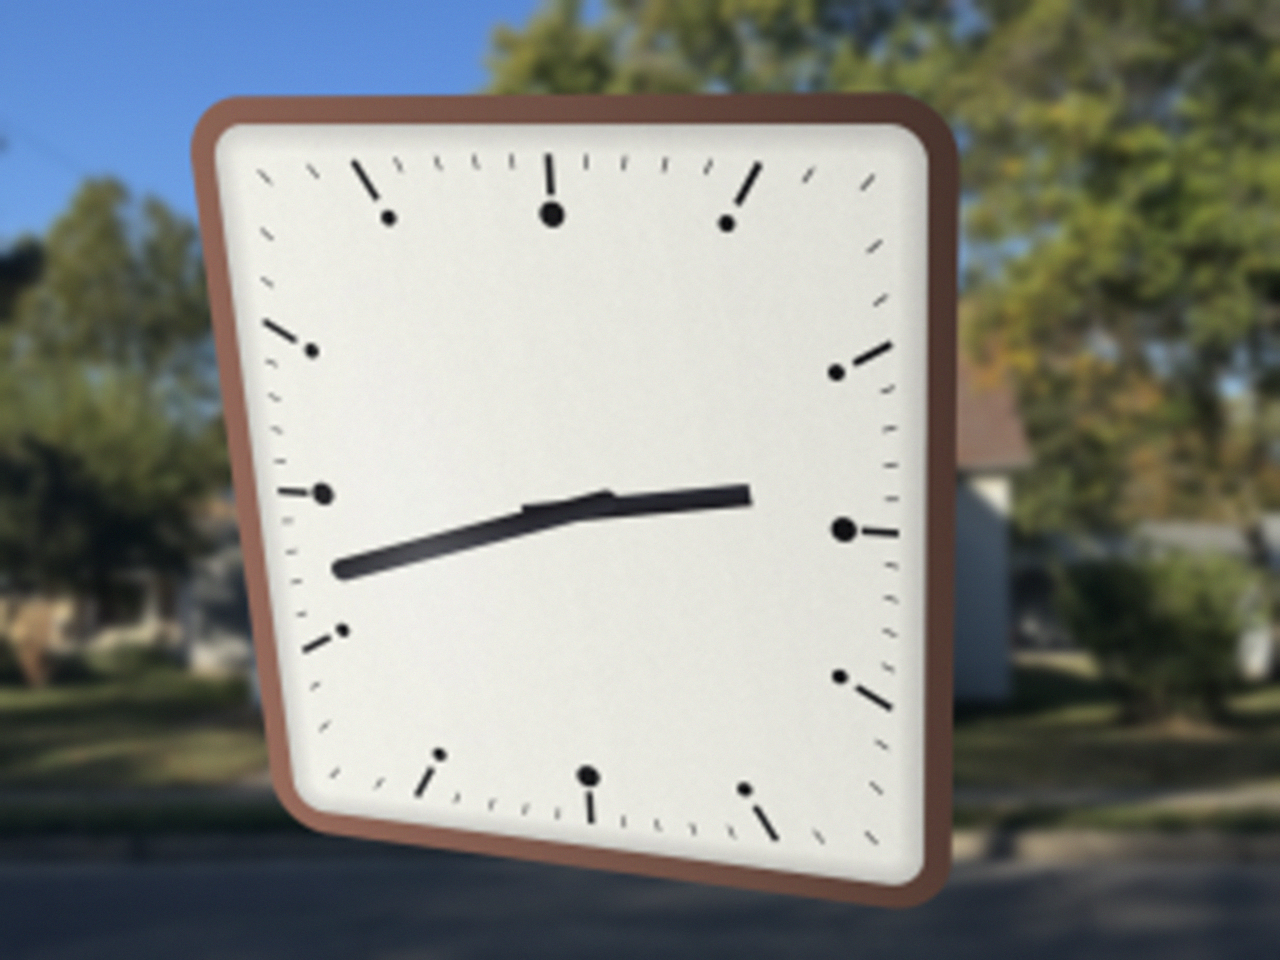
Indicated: 2,42
